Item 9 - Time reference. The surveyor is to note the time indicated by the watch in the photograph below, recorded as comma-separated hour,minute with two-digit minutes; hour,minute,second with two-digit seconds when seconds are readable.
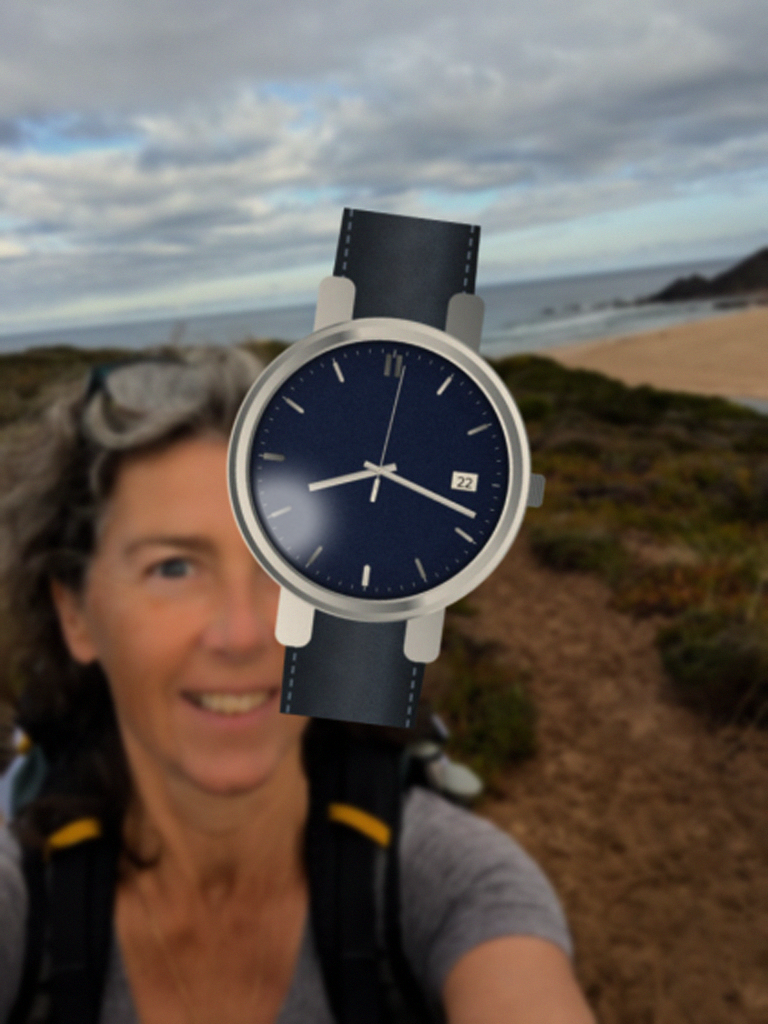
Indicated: 8,18,01
